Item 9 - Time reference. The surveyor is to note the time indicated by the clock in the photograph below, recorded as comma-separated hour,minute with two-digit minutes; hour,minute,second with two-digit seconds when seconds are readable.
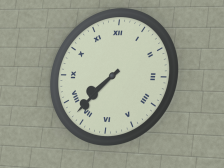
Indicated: 7,37
